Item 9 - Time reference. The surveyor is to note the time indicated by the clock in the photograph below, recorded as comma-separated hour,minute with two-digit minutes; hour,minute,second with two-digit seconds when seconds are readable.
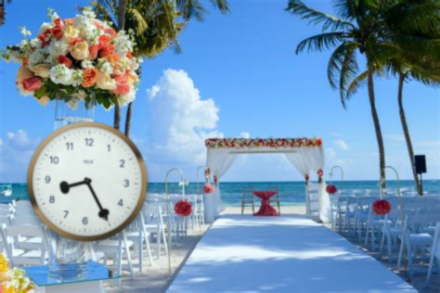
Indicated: 8,25
